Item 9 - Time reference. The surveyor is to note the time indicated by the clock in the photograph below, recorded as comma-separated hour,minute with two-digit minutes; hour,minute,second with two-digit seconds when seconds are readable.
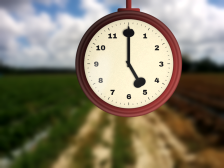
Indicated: 5,00
